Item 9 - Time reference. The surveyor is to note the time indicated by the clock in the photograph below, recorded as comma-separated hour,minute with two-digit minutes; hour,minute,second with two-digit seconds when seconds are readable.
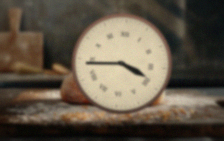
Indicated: 3,44
